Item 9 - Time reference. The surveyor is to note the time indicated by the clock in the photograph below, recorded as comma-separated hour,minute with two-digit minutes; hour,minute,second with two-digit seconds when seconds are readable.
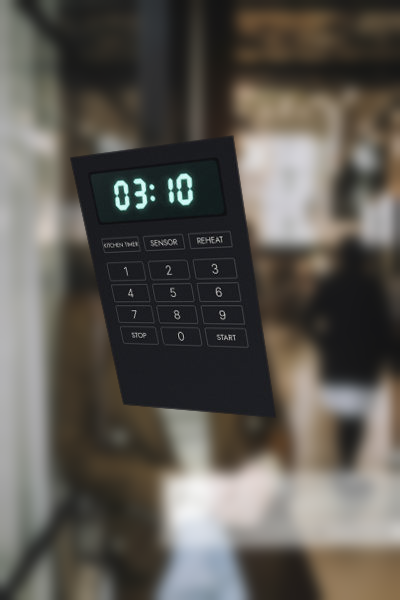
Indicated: 3,10
